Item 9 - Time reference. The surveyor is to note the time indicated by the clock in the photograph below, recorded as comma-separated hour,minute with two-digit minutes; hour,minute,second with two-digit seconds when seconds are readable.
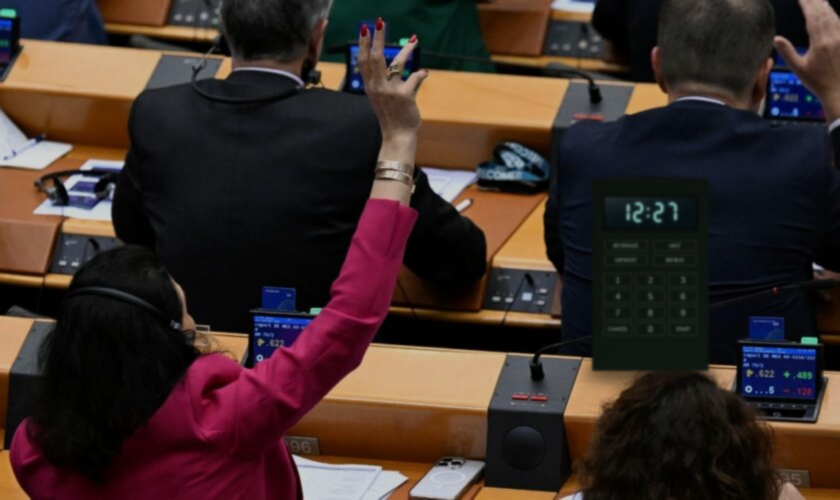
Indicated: 12,27
